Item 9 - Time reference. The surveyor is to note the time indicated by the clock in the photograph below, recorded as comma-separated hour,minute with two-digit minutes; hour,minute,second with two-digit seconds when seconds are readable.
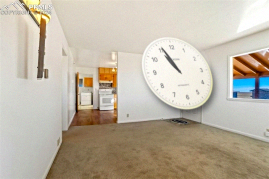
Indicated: 10,56
